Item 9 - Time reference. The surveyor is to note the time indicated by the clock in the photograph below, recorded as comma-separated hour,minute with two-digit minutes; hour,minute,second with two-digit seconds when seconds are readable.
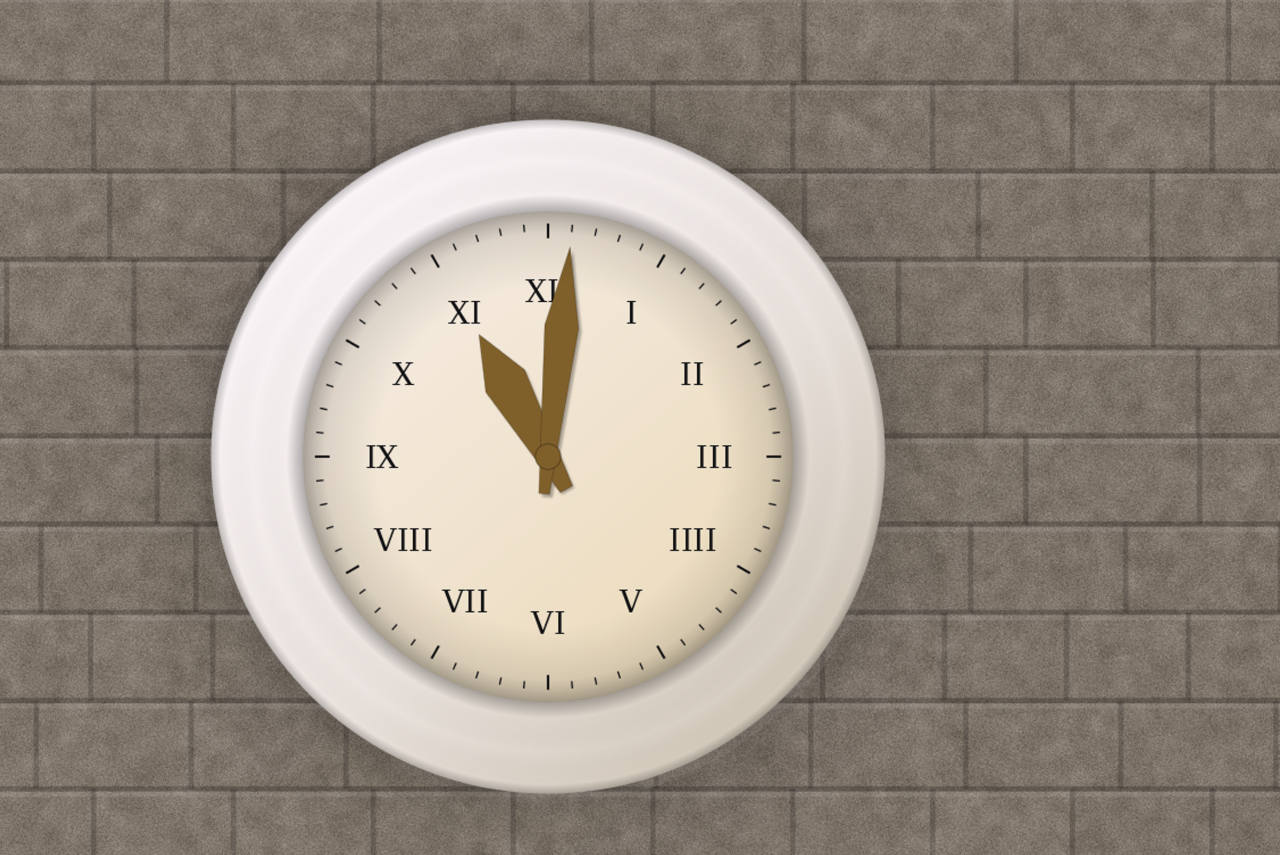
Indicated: 11,01
